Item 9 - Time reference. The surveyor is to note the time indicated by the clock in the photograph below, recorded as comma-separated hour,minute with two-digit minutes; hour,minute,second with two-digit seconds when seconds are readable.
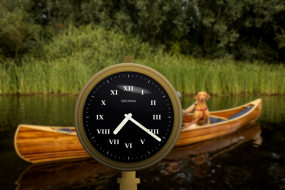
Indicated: 7,21
